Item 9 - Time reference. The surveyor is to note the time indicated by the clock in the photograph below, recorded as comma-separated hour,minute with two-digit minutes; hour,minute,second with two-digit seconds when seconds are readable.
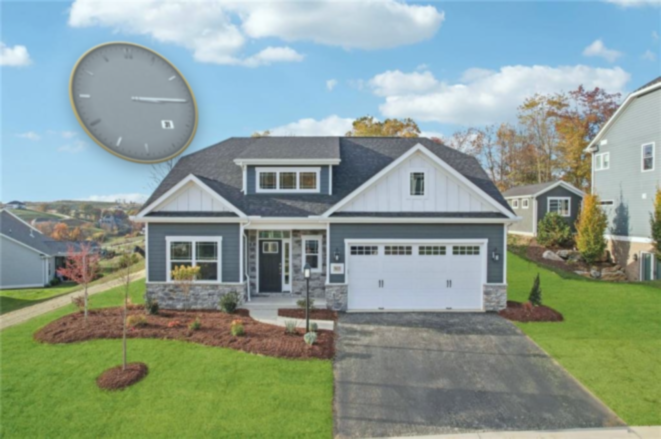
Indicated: 3,15
